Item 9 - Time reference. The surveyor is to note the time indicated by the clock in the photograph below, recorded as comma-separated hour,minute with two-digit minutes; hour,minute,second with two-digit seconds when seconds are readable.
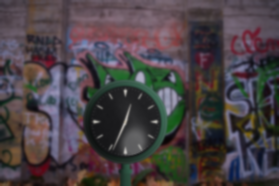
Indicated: 12,34
